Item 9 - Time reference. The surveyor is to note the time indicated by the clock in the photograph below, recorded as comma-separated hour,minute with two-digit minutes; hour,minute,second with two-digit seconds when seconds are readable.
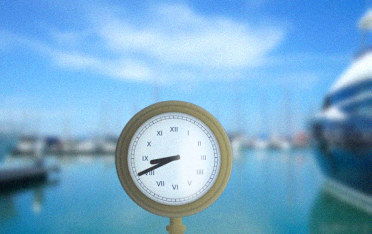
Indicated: 8,41
